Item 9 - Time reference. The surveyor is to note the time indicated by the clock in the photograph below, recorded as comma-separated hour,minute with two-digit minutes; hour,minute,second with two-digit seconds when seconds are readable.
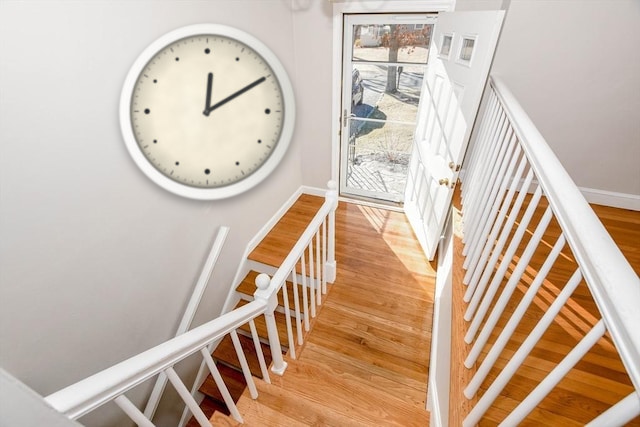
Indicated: 12,10
